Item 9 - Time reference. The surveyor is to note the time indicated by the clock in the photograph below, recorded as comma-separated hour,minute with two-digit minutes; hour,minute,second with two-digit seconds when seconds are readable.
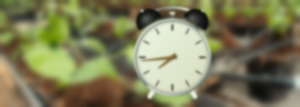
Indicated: 7,44
